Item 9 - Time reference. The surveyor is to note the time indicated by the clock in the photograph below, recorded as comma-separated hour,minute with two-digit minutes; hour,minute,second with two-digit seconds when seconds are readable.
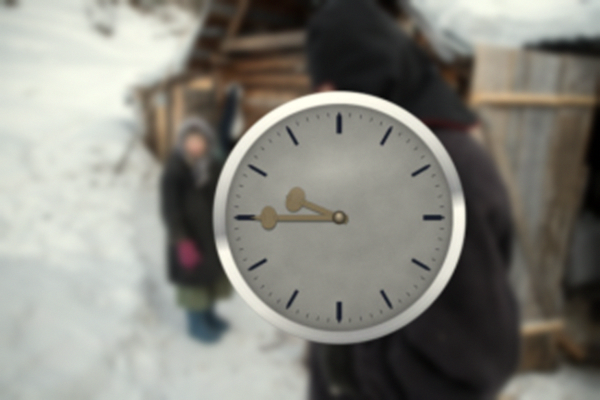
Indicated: 9,45
